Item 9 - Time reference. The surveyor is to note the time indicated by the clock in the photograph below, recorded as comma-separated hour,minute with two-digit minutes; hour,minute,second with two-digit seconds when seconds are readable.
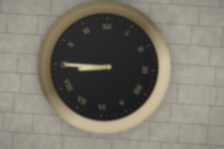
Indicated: 8,45
